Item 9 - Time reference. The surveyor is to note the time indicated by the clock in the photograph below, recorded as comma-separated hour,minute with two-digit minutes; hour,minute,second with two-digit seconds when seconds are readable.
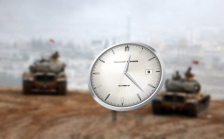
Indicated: 12,23
